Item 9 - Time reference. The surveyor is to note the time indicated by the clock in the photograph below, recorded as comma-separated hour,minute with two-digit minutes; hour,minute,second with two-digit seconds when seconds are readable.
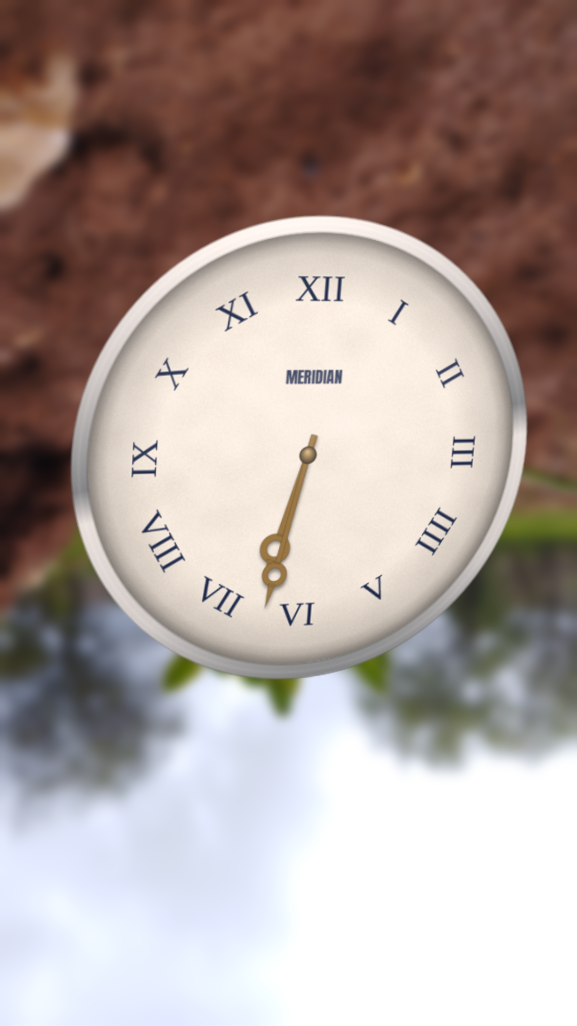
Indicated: 6,32
